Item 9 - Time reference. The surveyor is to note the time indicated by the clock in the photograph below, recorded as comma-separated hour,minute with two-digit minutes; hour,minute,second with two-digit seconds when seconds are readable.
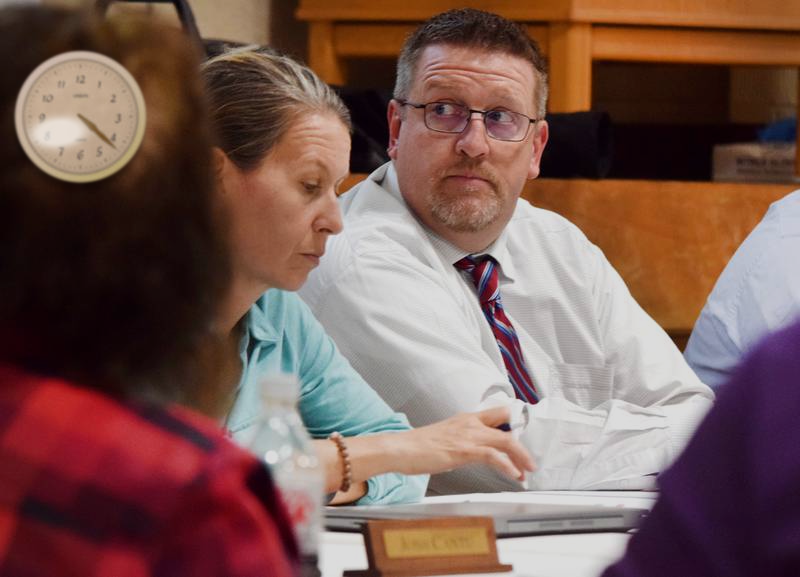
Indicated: 4,22
